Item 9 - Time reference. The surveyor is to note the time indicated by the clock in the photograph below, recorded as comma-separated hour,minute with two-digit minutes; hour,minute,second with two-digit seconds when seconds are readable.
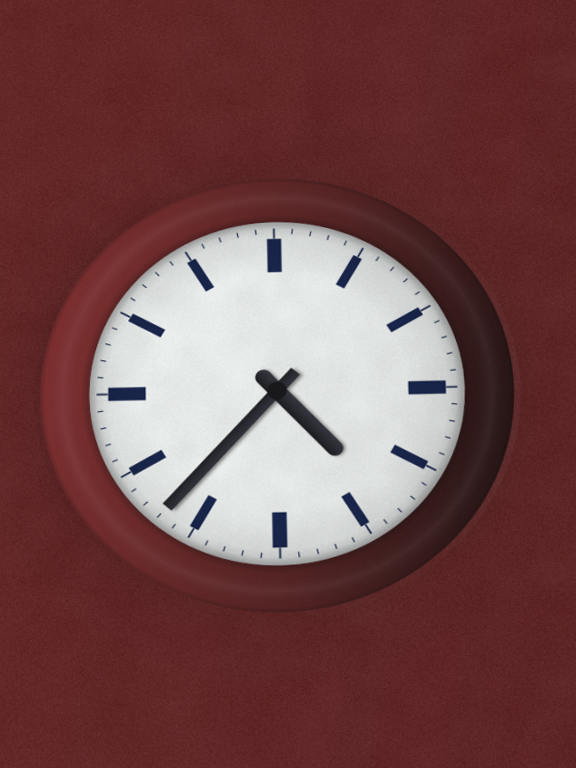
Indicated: 4,37
